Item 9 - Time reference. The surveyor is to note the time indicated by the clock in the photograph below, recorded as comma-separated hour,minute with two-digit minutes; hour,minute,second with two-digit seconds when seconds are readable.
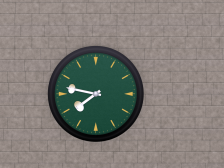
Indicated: 7,47
